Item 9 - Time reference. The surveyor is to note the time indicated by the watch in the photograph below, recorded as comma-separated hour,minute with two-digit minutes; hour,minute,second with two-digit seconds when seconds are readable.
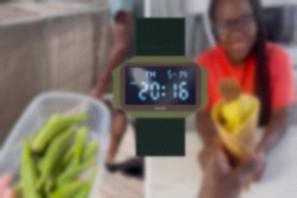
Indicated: 20,16
